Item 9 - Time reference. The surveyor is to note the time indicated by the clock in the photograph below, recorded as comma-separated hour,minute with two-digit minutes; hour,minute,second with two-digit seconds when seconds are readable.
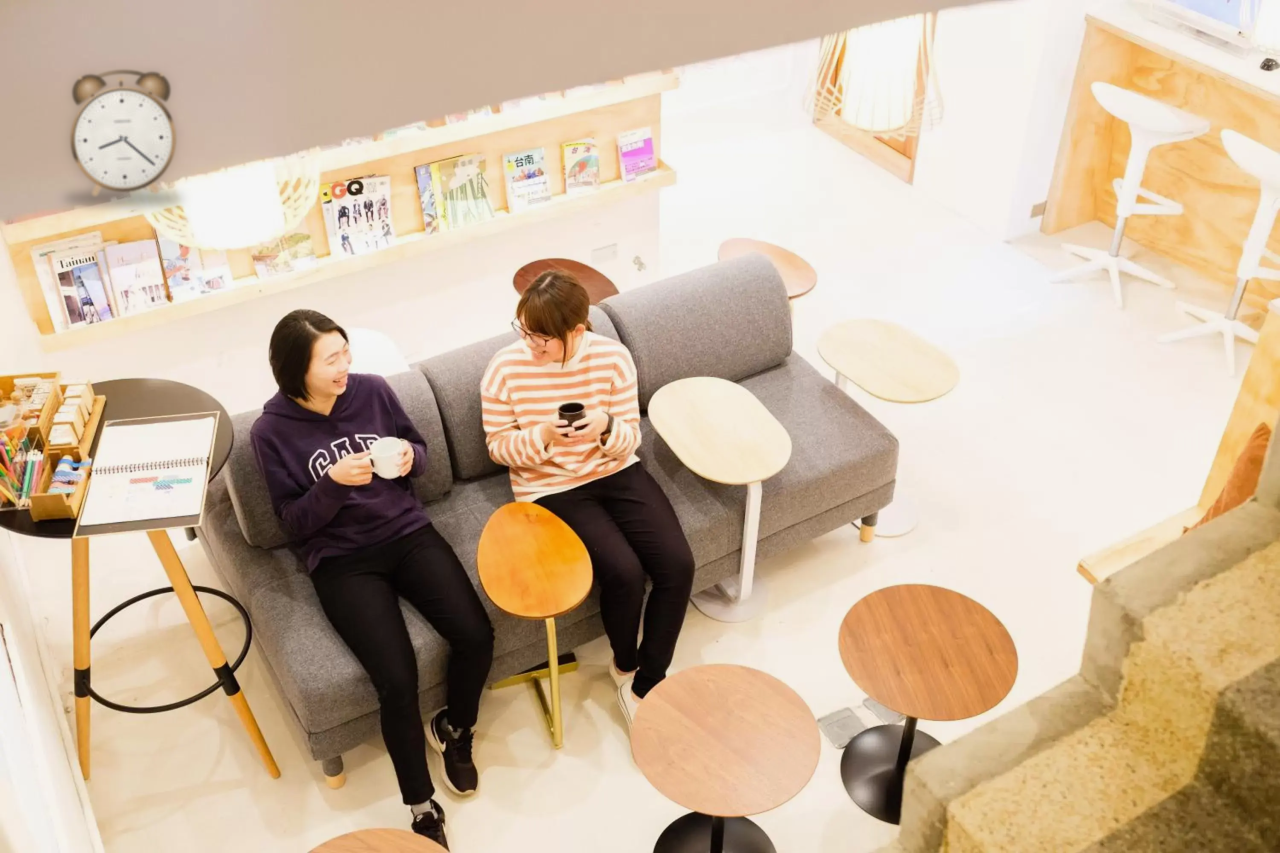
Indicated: 8,22
